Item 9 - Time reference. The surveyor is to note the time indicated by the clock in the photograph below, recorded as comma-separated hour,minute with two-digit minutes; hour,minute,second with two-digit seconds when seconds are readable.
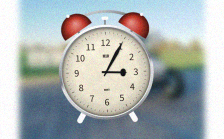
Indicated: 3,05
